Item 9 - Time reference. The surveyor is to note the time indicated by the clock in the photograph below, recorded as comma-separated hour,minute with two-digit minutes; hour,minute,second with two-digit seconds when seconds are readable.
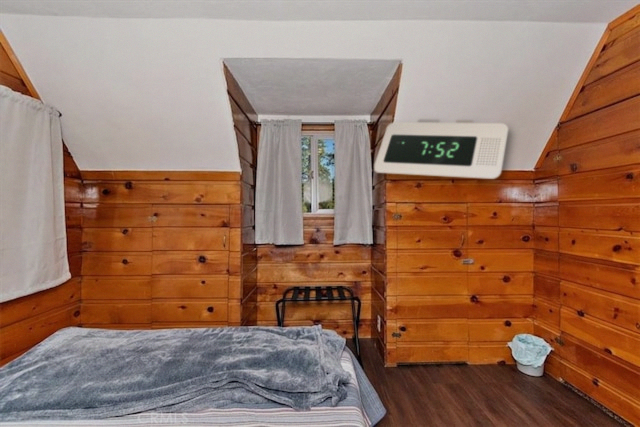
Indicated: 7,52
